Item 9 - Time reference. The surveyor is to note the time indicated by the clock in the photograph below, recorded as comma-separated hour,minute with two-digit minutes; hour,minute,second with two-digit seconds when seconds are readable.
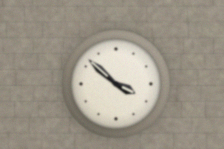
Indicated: 3,52
